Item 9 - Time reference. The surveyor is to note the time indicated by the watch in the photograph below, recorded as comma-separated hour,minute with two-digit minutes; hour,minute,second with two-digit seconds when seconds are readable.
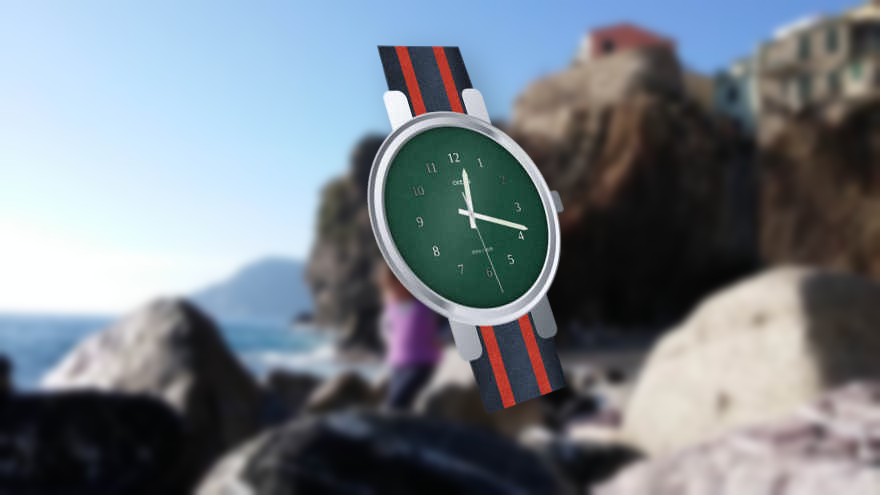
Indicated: 12,18,29
